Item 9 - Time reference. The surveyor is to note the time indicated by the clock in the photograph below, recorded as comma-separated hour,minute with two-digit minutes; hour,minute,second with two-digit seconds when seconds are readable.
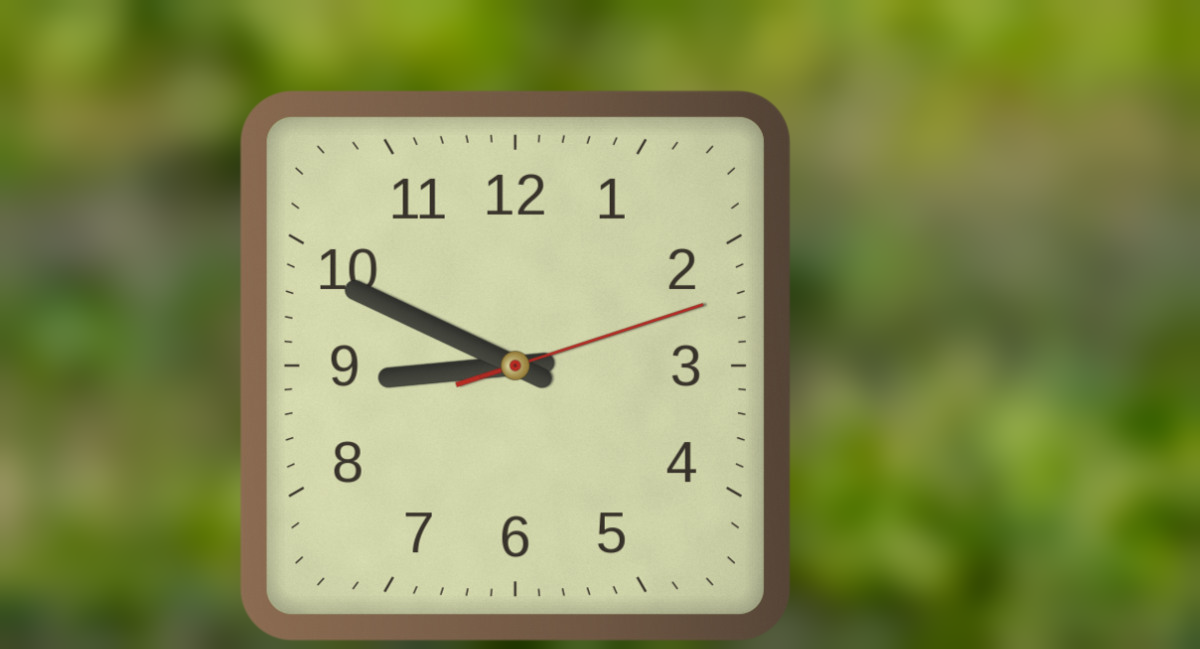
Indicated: 8,49,12
